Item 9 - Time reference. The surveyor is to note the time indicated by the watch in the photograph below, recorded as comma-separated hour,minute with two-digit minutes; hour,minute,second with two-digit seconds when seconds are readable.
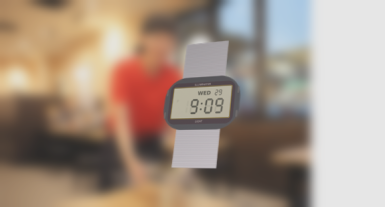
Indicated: 9,09
